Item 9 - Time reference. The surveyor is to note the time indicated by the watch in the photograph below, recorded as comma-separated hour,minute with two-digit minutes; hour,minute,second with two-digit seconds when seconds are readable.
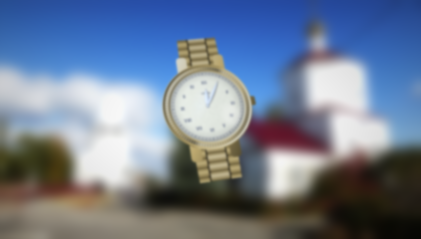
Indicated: 12,05
